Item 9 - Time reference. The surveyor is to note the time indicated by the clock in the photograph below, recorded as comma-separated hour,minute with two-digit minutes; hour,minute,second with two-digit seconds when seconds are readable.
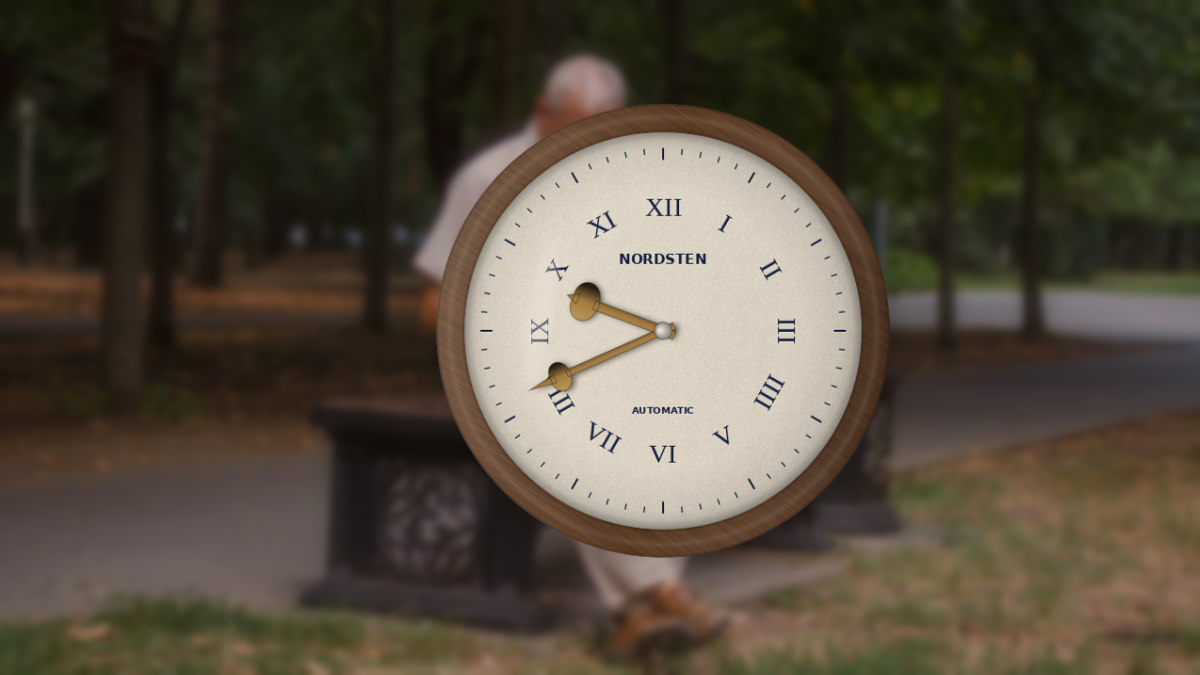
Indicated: 9,41
